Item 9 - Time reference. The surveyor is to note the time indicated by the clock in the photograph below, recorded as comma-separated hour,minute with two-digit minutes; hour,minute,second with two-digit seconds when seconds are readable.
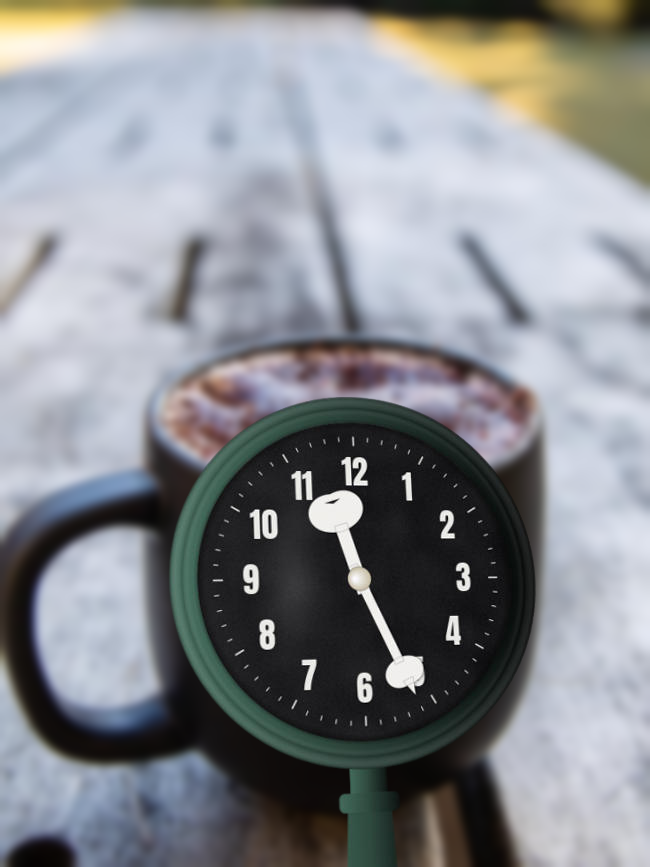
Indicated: 11,26
